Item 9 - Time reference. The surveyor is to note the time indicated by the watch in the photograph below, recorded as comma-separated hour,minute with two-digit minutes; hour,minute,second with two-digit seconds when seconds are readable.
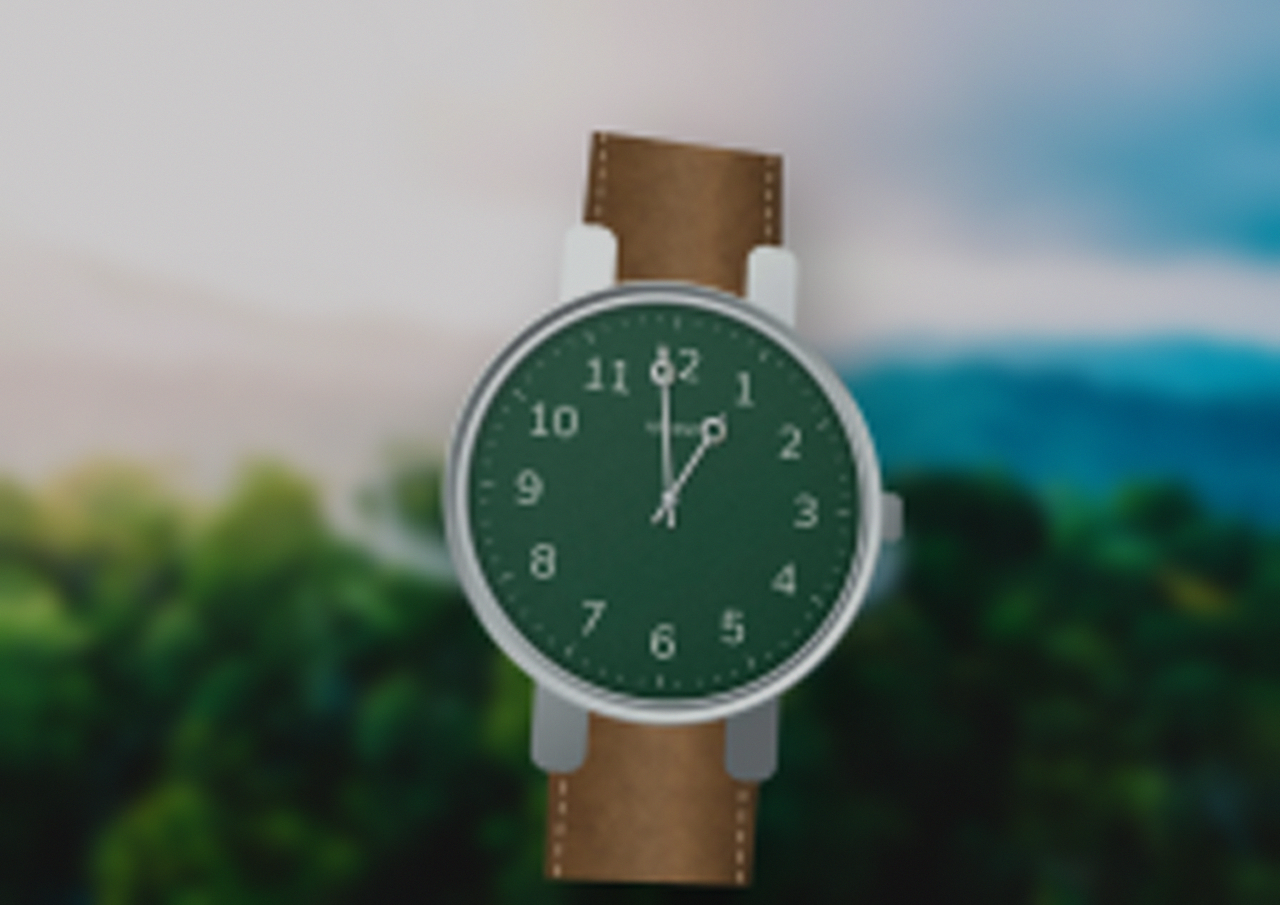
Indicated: 12,59
